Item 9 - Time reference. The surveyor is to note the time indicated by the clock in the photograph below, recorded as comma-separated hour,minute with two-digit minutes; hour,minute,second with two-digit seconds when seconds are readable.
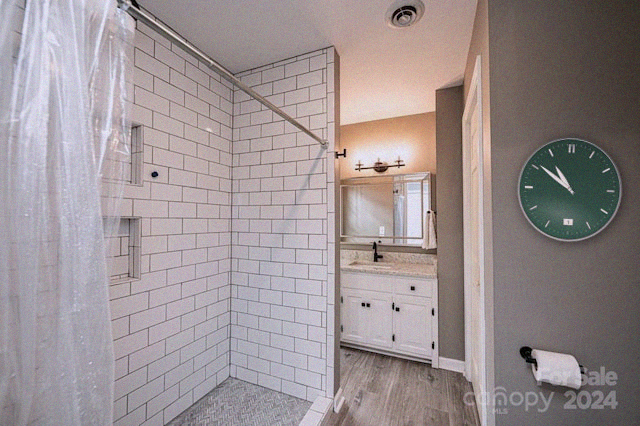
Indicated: 10,51
